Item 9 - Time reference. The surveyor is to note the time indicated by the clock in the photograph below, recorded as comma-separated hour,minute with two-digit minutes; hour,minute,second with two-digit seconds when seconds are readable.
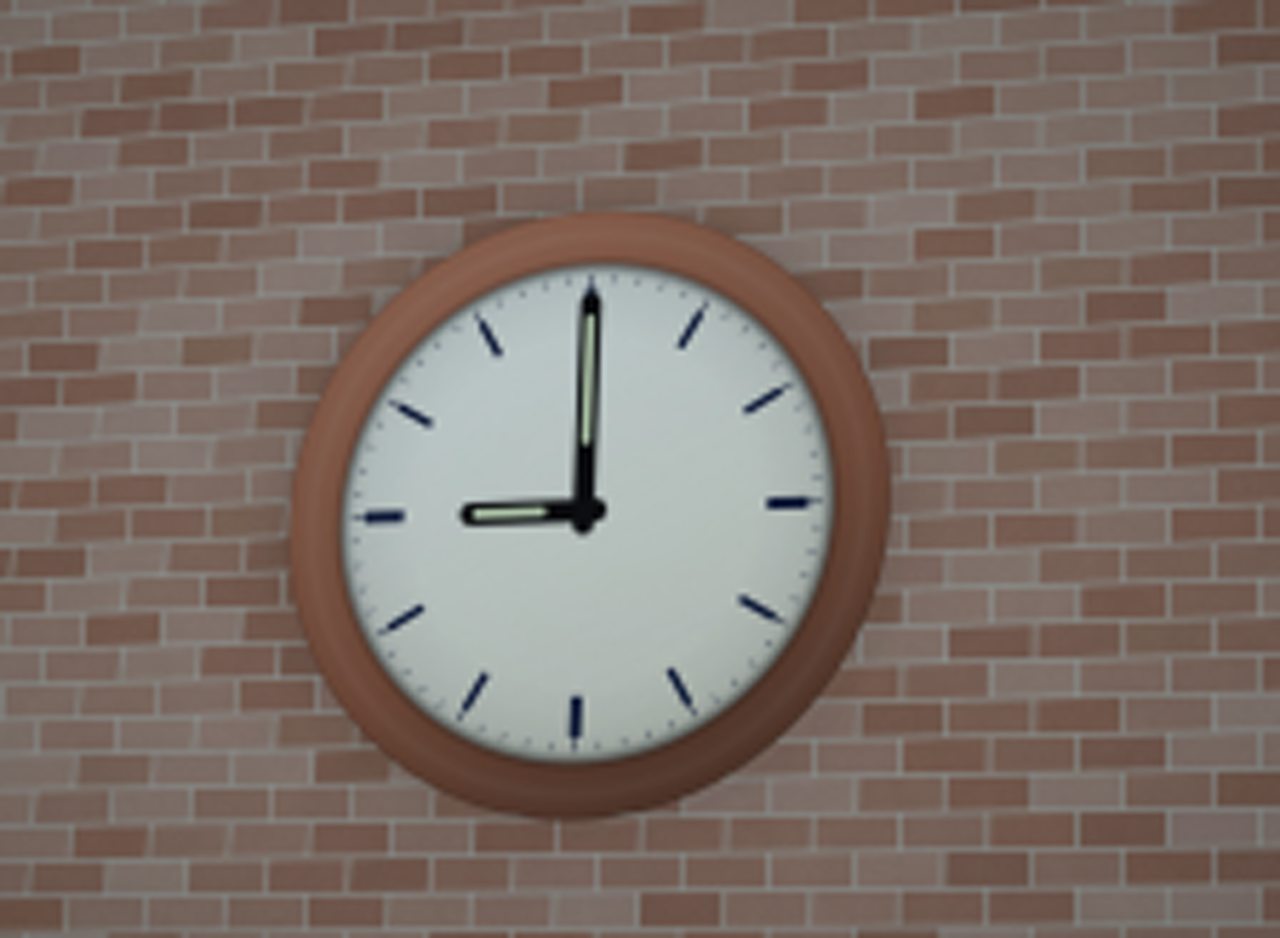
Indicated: 9,00
